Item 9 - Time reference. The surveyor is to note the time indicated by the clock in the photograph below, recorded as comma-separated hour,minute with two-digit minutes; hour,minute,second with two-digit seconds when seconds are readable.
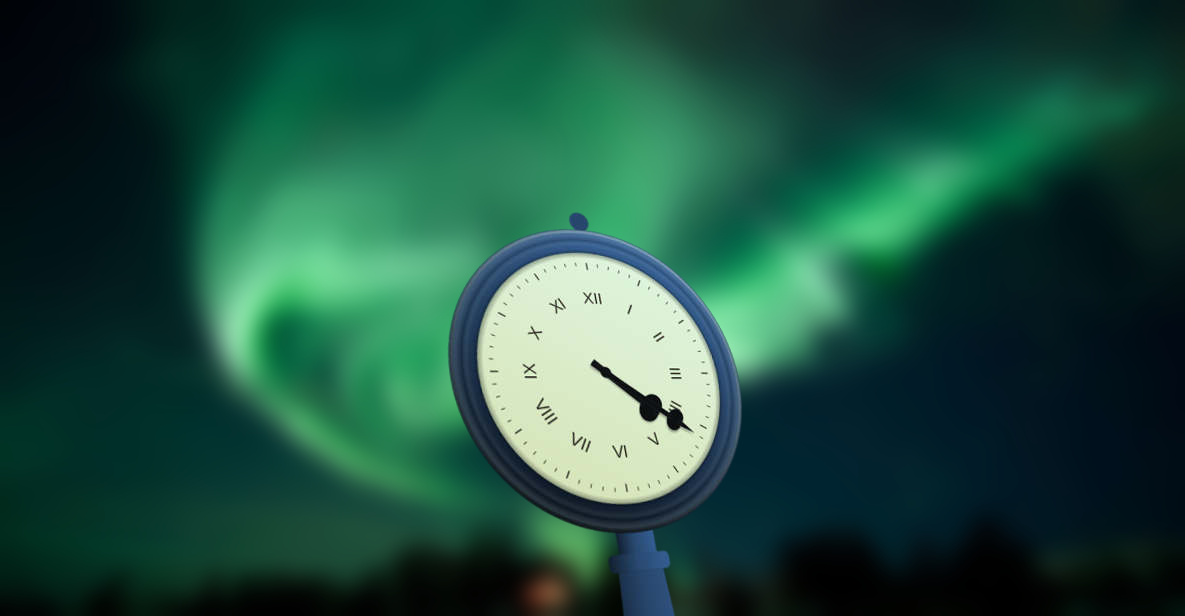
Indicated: 4,21
